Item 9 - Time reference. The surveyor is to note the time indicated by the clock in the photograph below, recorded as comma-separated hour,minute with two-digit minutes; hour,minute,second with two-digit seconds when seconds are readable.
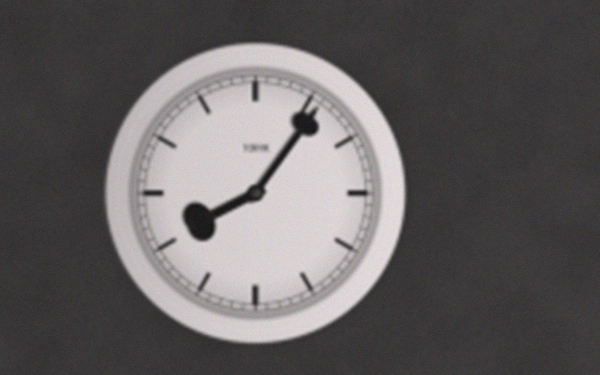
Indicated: 8,06
